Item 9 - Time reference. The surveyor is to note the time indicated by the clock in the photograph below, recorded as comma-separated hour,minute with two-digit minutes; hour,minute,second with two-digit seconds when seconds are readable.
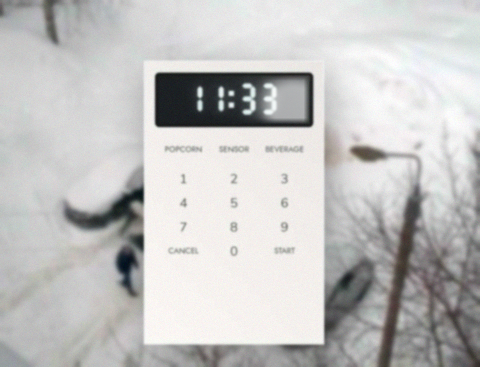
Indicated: 11,33
